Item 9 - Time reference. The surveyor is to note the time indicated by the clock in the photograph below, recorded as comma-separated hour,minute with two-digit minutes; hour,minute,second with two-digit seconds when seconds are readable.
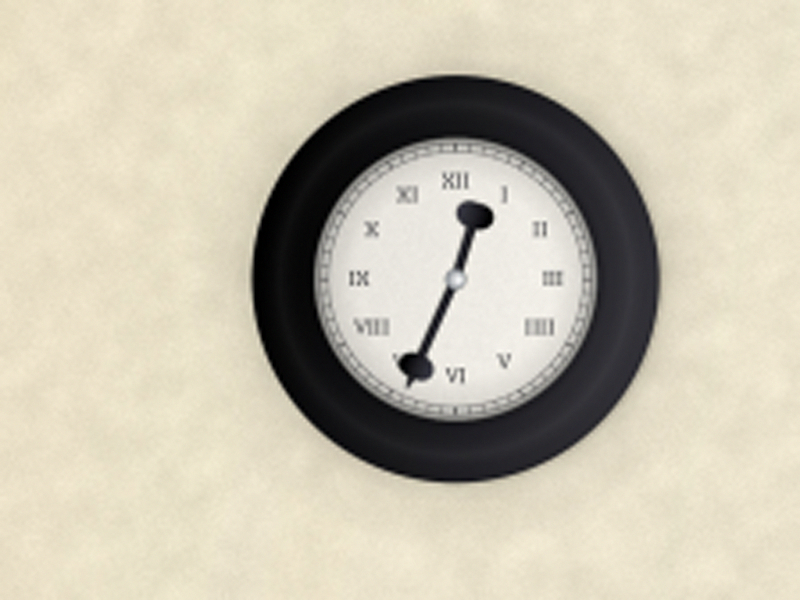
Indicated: 12,34
